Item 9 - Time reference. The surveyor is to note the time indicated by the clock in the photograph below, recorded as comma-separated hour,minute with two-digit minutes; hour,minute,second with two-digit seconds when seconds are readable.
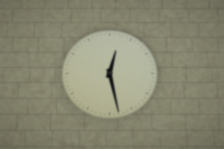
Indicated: 12,28
